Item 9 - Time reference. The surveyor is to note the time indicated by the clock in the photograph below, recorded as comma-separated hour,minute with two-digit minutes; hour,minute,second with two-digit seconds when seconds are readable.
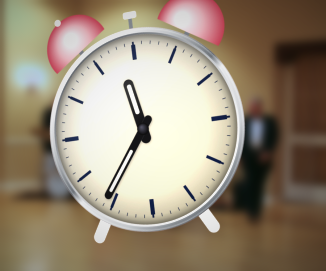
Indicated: 11,36
